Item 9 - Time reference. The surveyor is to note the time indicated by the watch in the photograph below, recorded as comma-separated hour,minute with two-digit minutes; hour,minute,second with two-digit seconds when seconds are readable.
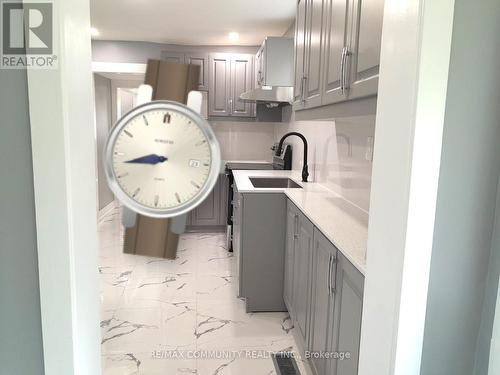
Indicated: 8,43
